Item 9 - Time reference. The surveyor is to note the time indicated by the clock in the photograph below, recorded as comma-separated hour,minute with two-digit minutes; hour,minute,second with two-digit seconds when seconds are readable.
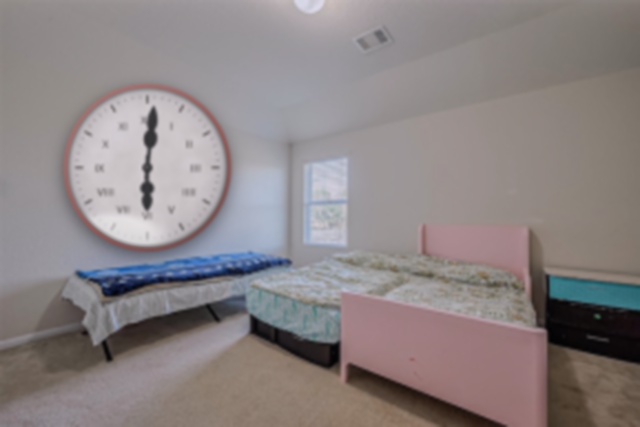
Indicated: 6,01
